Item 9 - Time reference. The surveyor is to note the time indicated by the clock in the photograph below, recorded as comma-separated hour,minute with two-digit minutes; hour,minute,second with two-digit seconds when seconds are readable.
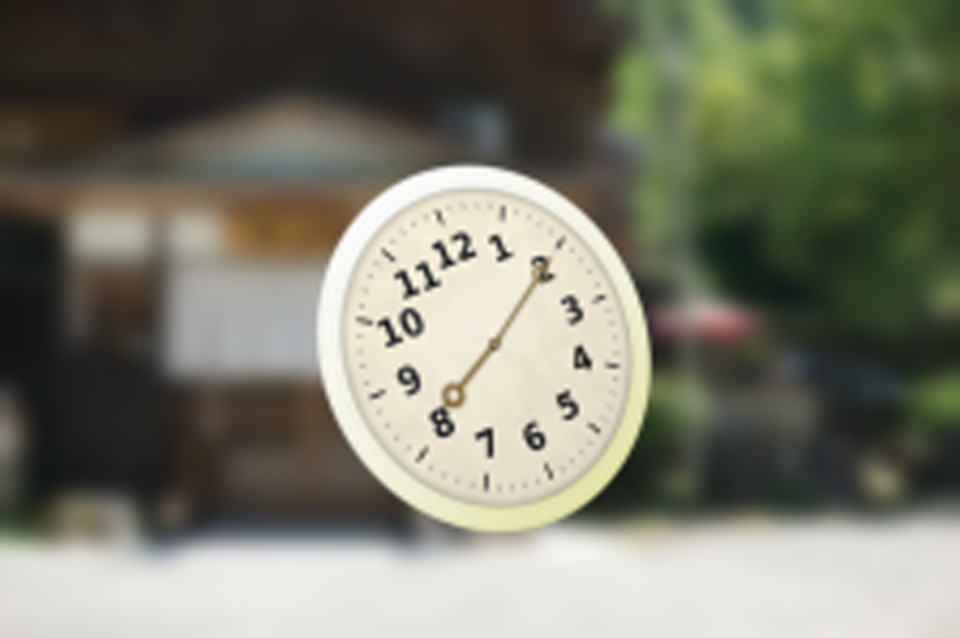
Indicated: 8,10
